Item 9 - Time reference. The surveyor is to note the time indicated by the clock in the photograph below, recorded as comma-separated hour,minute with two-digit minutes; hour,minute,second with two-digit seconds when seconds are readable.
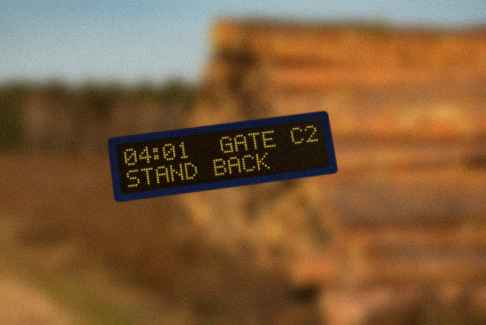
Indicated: 4,01
